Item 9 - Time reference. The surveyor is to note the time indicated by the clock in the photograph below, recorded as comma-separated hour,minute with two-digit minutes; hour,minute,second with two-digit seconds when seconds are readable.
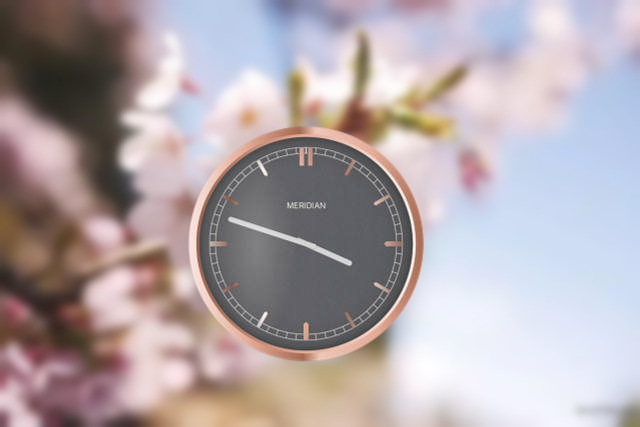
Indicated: 3,48
